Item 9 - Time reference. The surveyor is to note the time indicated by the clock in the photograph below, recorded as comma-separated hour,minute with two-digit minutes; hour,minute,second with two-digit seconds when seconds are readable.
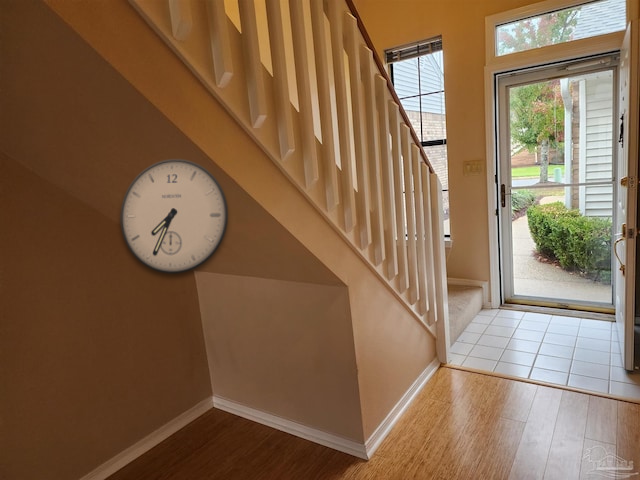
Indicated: 7,34
